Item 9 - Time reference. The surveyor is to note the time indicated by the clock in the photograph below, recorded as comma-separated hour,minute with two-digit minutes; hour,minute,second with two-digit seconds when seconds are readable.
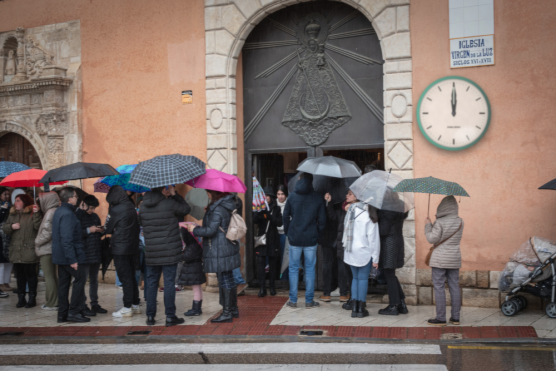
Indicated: 12,00
